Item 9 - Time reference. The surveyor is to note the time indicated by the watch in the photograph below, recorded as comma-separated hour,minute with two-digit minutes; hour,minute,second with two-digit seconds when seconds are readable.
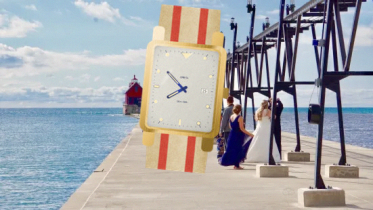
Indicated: 7,52
